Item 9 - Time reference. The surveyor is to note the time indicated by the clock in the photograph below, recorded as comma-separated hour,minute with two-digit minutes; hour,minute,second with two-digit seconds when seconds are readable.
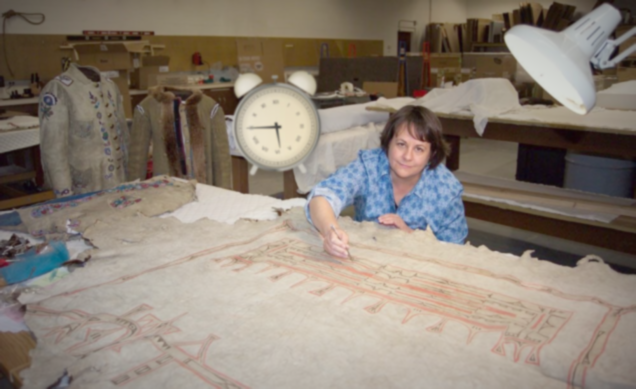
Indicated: 5,45
